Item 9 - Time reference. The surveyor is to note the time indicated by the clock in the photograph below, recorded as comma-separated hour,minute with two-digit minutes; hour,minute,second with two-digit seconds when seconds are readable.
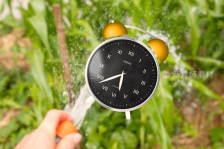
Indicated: 5,38
